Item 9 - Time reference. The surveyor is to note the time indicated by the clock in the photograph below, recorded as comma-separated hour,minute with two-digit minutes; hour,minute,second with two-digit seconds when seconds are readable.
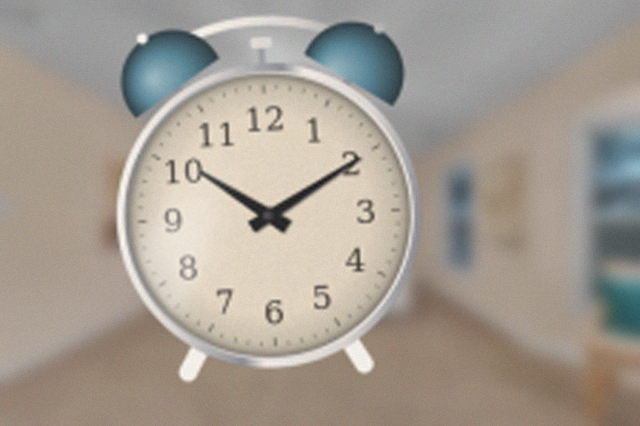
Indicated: 10,10
